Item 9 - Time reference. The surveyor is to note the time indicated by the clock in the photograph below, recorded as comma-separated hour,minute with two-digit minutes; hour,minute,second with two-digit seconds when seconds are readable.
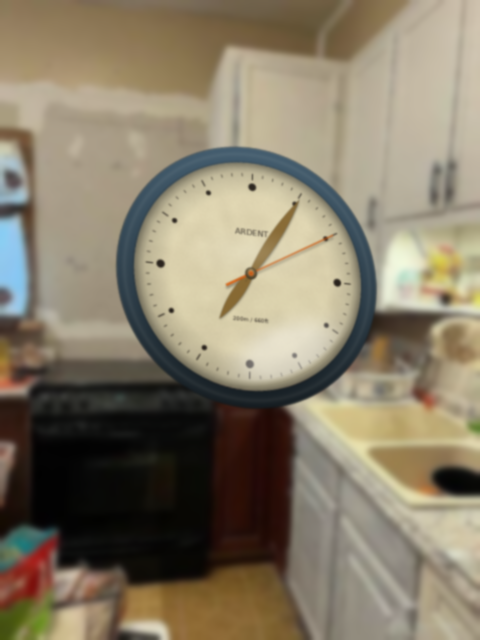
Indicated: 7,05,10
